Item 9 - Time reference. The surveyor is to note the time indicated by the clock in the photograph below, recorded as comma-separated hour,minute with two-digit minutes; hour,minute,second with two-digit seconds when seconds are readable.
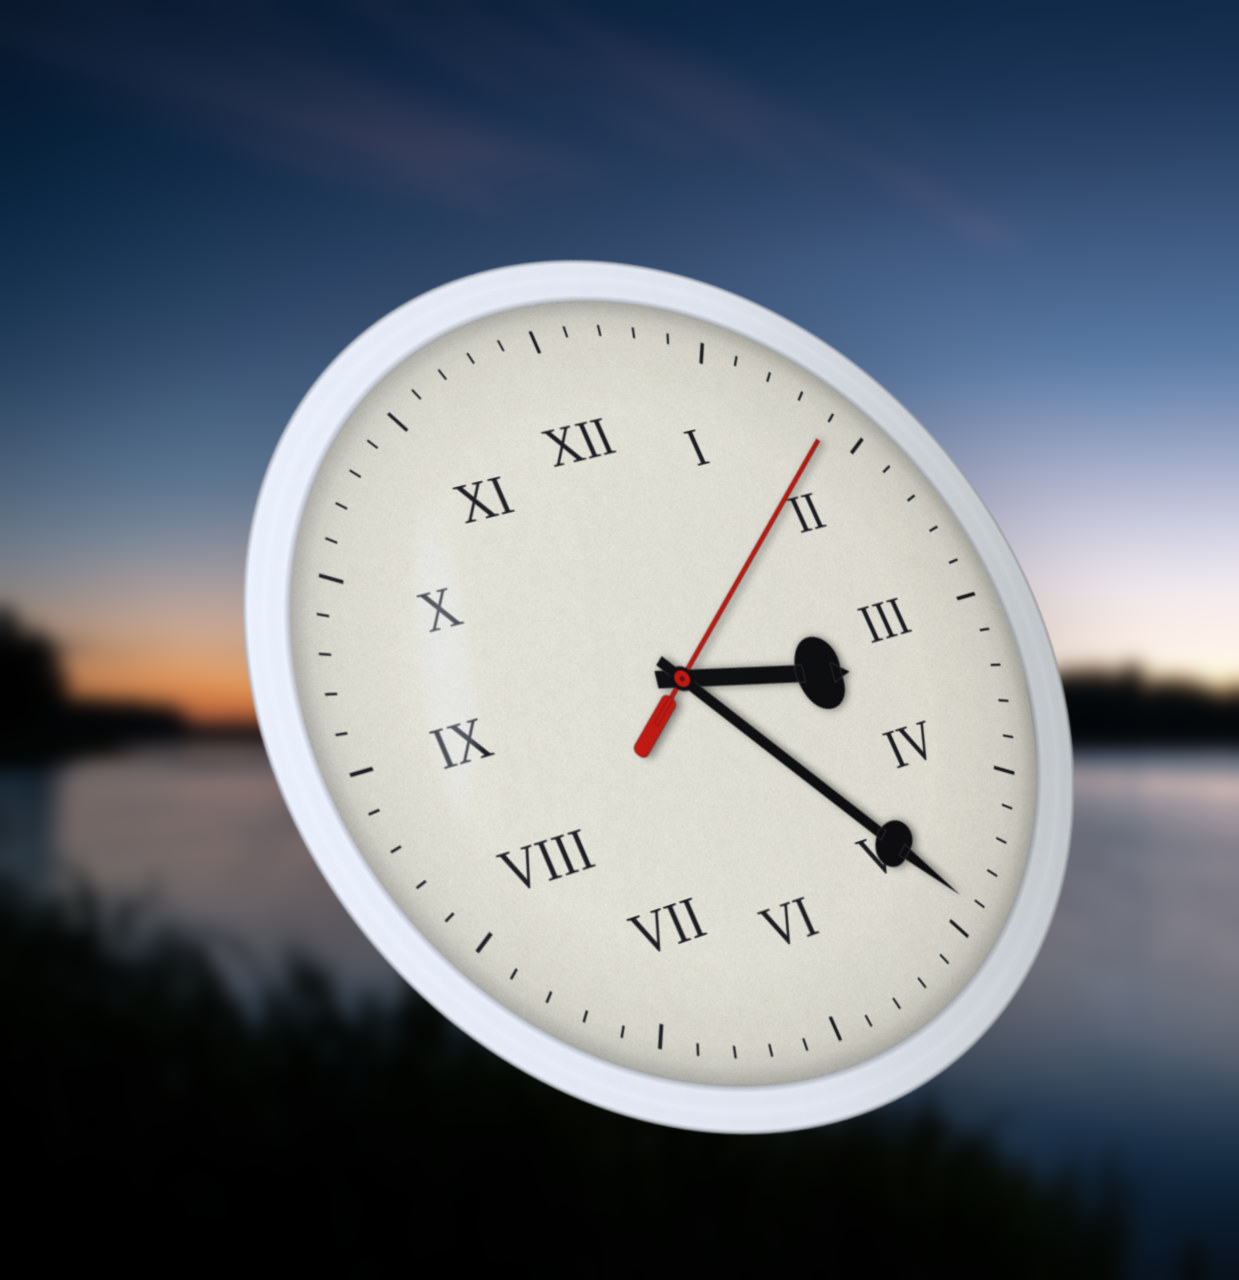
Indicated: 3,24,09
